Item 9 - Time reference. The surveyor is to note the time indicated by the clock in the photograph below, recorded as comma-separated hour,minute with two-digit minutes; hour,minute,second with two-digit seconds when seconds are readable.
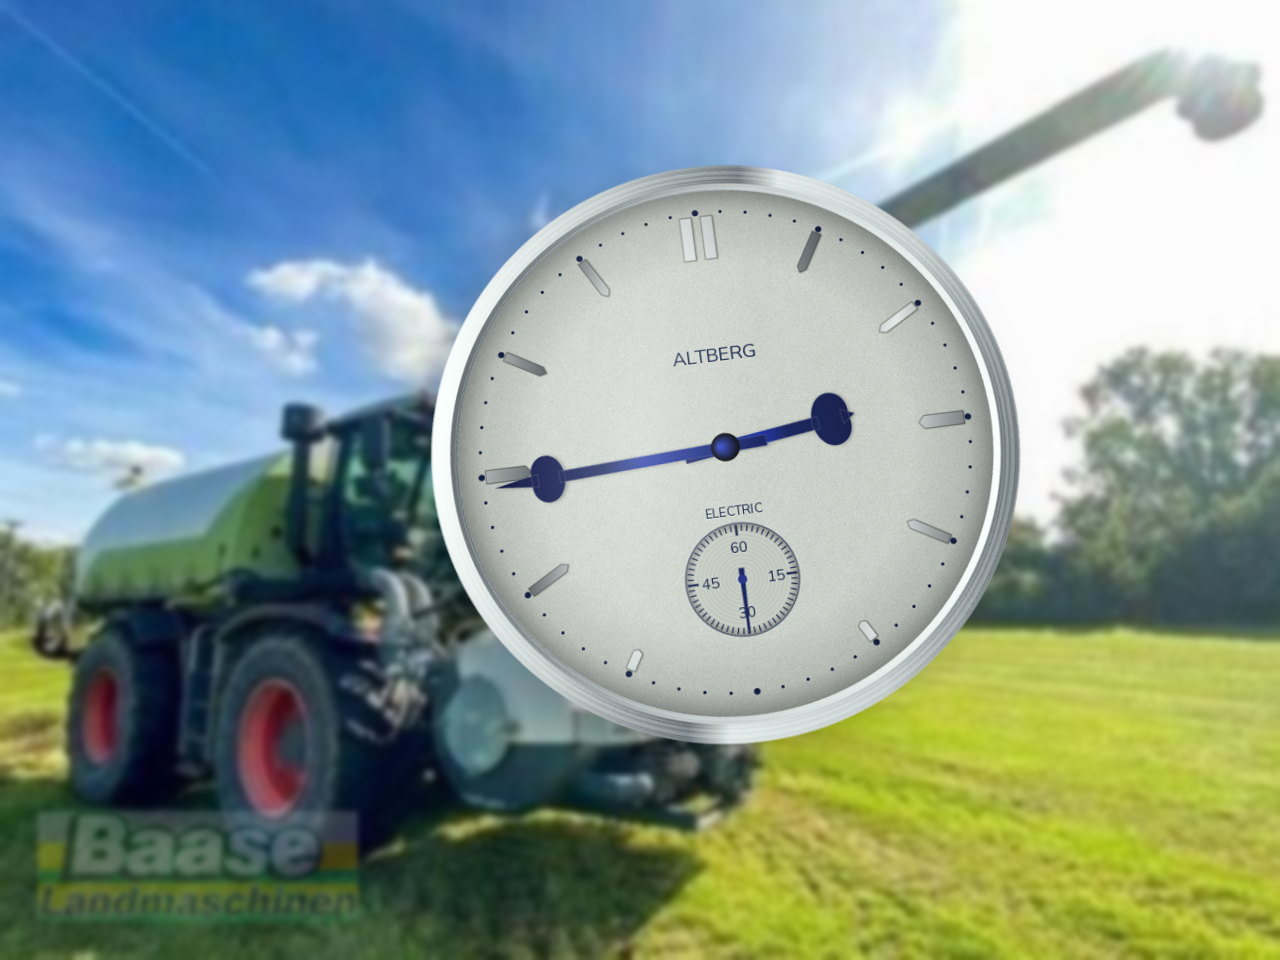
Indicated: 2,44,30
